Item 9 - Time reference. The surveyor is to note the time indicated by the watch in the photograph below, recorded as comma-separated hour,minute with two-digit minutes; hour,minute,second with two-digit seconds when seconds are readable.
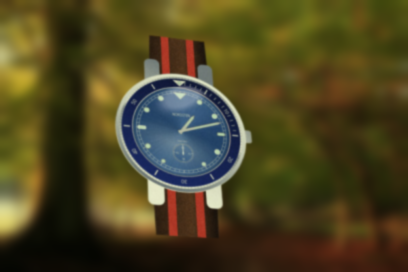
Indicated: 1,12
